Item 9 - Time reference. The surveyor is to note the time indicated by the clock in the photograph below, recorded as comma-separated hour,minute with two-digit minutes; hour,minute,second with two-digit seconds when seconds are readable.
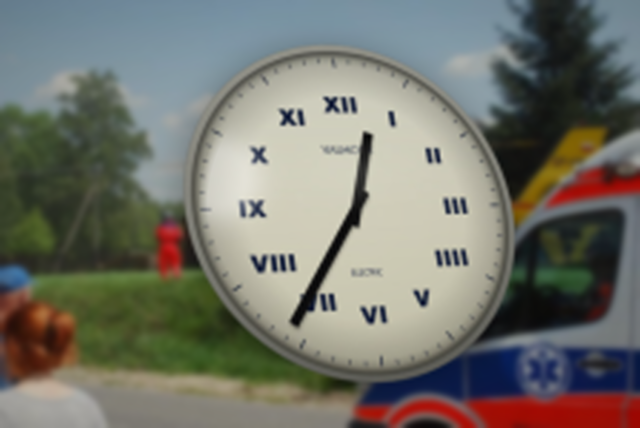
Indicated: 12,36
